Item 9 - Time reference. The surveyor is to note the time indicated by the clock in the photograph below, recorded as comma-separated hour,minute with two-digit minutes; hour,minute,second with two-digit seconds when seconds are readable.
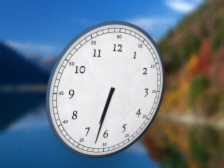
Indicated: 6,32
